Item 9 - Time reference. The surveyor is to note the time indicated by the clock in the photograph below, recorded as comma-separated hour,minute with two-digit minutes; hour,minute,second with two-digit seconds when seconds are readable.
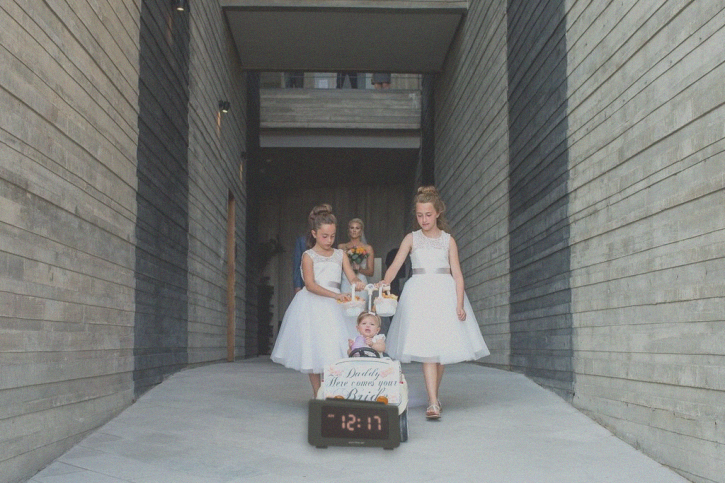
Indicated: 12,17
